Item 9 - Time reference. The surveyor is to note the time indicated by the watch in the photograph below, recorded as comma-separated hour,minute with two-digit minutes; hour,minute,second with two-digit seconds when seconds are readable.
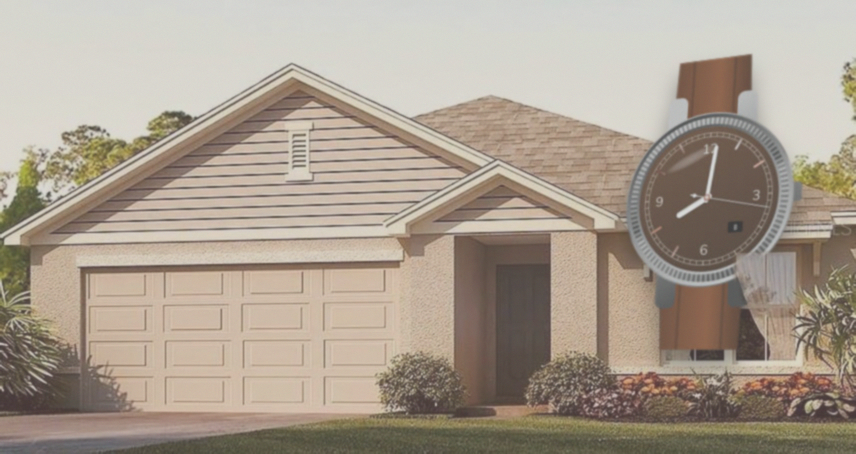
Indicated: 8,01,17
